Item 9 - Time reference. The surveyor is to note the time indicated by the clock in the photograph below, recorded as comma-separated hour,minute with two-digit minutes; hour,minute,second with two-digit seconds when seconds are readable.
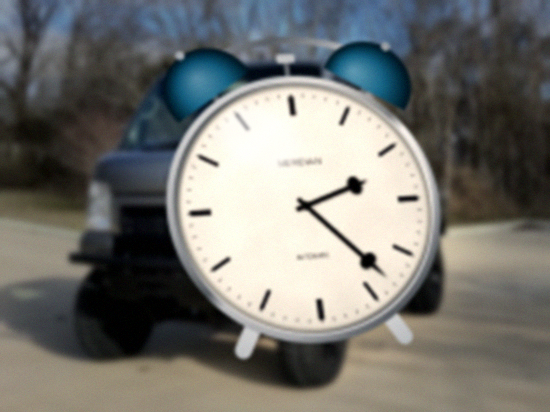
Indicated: 2,23
